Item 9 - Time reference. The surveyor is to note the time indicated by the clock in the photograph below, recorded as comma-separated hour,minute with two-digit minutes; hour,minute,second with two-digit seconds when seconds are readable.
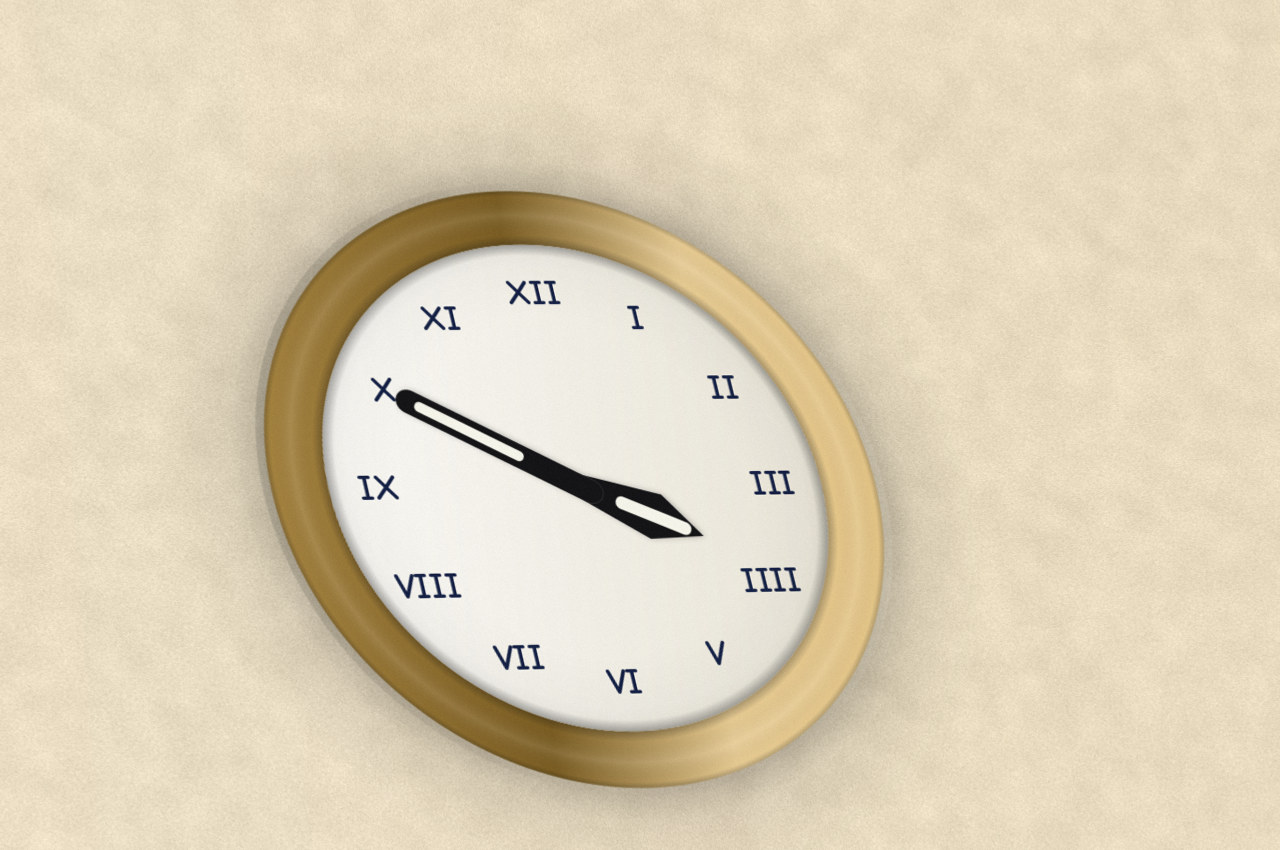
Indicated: 3,50
